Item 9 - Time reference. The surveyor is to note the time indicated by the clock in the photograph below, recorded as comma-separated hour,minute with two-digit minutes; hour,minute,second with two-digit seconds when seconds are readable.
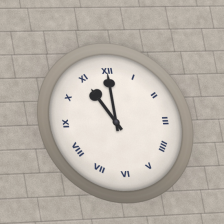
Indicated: 11,00
